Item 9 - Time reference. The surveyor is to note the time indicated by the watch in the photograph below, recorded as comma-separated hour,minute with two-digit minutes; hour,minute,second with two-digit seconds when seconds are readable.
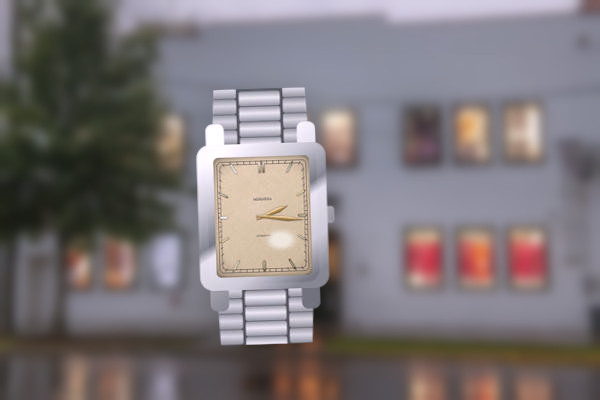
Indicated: 2,16
